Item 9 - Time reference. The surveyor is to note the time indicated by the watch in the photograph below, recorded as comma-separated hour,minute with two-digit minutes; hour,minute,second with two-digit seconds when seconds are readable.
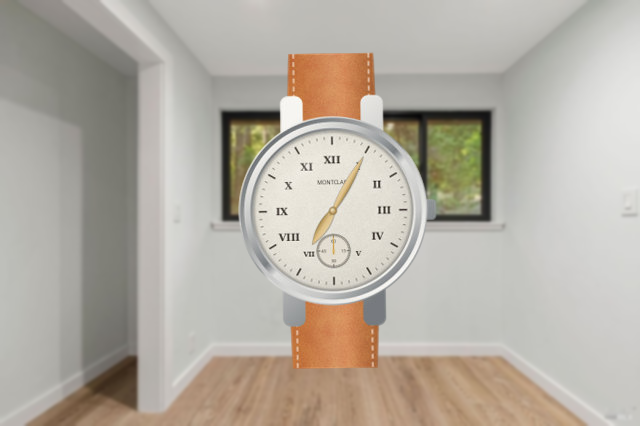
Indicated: 7,05
